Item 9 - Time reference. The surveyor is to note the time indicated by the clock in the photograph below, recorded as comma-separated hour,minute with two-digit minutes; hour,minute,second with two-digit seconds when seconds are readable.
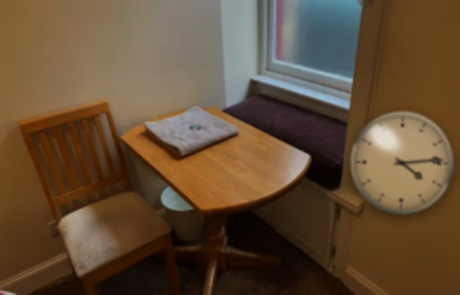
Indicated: 4,14
